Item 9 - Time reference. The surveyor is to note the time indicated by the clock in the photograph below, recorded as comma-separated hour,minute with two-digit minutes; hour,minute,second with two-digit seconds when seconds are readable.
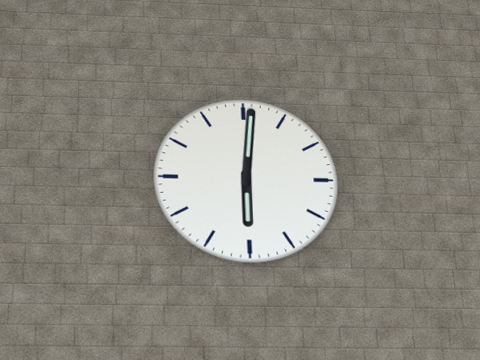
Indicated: 6,01
